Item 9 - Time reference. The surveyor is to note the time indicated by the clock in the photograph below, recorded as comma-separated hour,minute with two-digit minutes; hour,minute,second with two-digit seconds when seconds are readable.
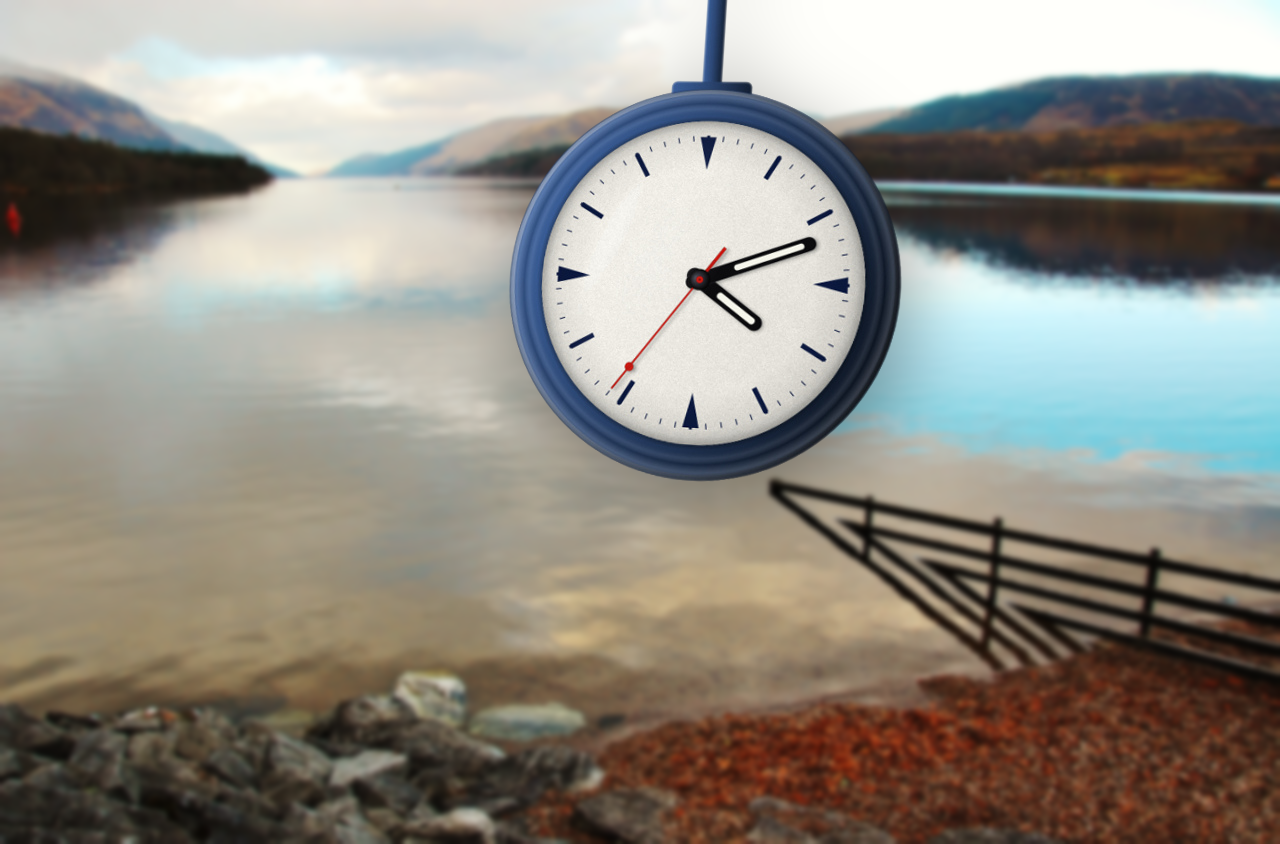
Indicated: 4,11,36
